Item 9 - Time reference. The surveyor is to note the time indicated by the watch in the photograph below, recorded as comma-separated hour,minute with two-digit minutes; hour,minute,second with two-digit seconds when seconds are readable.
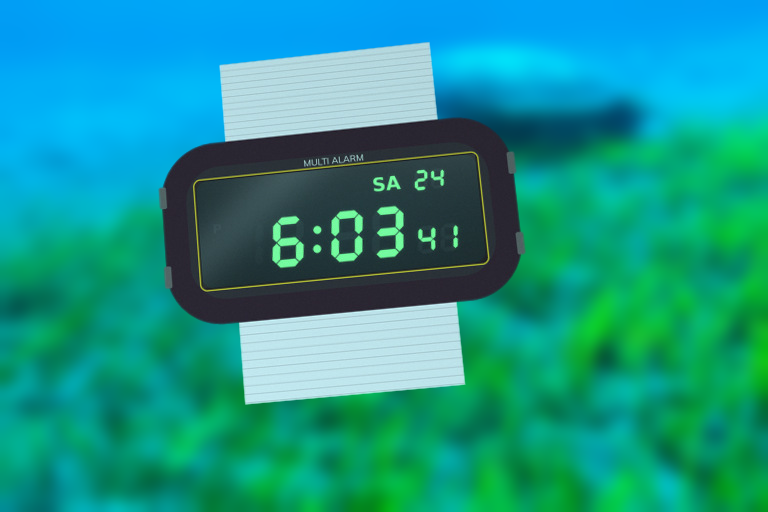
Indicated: 6,03,41
